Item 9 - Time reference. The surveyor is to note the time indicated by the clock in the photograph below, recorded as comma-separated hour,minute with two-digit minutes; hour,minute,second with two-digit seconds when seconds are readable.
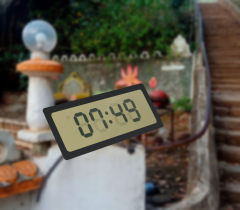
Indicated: 7,49
